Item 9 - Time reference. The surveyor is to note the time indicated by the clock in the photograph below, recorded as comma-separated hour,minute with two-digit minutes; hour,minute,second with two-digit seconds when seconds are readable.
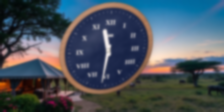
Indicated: 11,31
